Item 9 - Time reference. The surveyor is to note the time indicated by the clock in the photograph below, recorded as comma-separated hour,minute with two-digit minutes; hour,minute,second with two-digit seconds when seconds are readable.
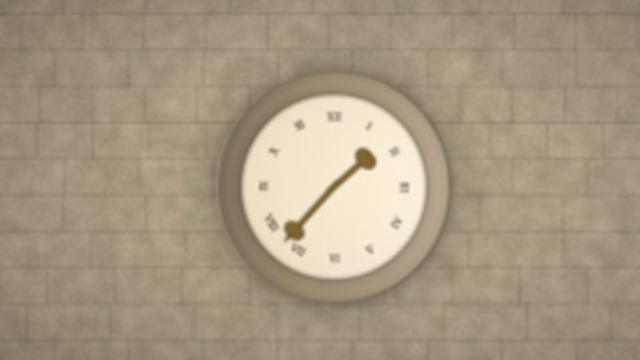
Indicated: 1,37
